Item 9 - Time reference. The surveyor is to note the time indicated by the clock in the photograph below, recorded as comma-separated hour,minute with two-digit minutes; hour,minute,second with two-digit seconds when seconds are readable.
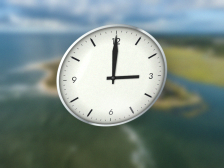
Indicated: 3,00
